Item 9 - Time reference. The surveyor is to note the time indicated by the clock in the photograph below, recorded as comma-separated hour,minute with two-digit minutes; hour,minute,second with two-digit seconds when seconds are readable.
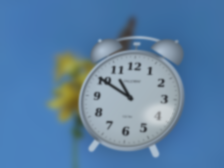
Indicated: 10,50
